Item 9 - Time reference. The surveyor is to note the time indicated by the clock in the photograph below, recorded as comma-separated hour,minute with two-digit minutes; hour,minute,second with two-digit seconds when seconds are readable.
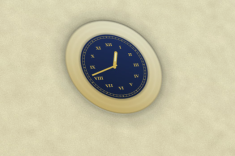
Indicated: 12,42
